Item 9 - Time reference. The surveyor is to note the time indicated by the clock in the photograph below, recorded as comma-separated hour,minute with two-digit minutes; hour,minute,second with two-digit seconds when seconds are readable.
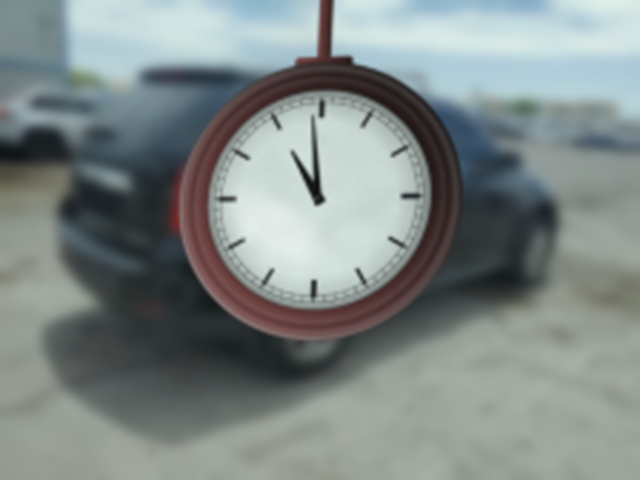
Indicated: 10,59
